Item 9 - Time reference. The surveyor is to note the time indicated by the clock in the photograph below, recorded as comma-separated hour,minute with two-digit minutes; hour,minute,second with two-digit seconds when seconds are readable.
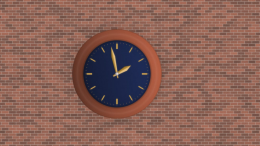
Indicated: 1,58
